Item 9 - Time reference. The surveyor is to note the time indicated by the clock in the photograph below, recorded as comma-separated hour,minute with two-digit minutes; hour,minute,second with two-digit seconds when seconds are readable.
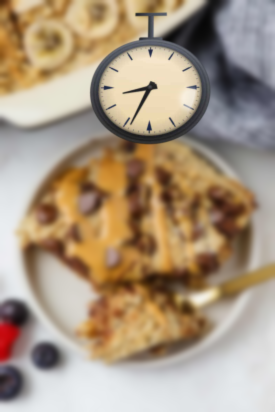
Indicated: 8,34
